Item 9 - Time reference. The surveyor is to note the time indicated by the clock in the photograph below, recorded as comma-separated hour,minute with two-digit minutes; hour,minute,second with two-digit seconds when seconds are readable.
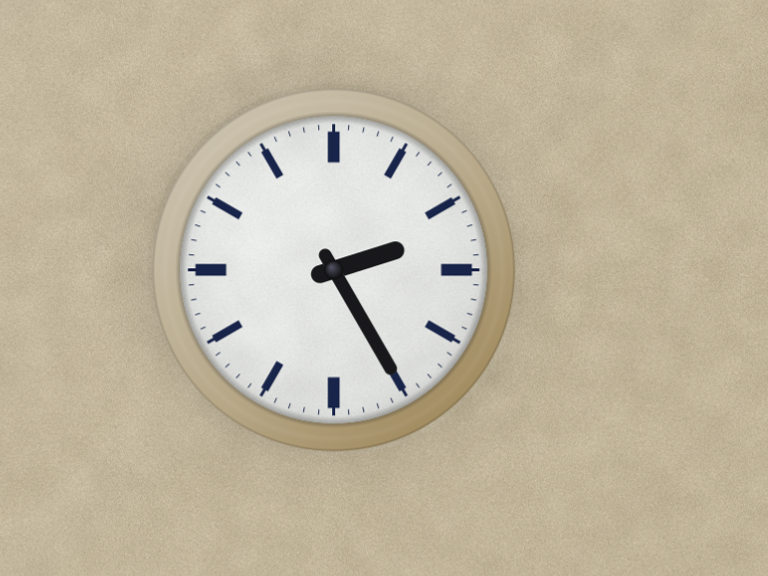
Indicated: 2,25
